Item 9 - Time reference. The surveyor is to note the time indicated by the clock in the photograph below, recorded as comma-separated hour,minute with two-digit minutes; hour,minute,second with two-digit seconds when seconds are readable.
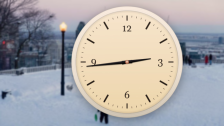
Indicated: 2,44
